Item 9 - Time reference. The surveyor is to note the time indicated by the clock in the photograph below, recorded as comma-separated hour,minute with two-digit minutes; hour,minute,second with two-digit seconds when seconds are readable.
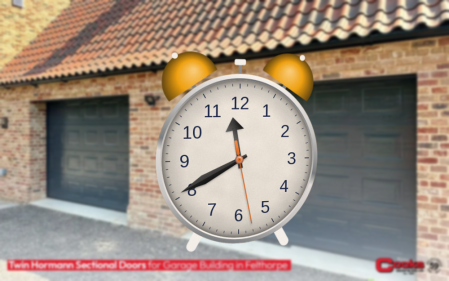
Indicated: 11,40,28
